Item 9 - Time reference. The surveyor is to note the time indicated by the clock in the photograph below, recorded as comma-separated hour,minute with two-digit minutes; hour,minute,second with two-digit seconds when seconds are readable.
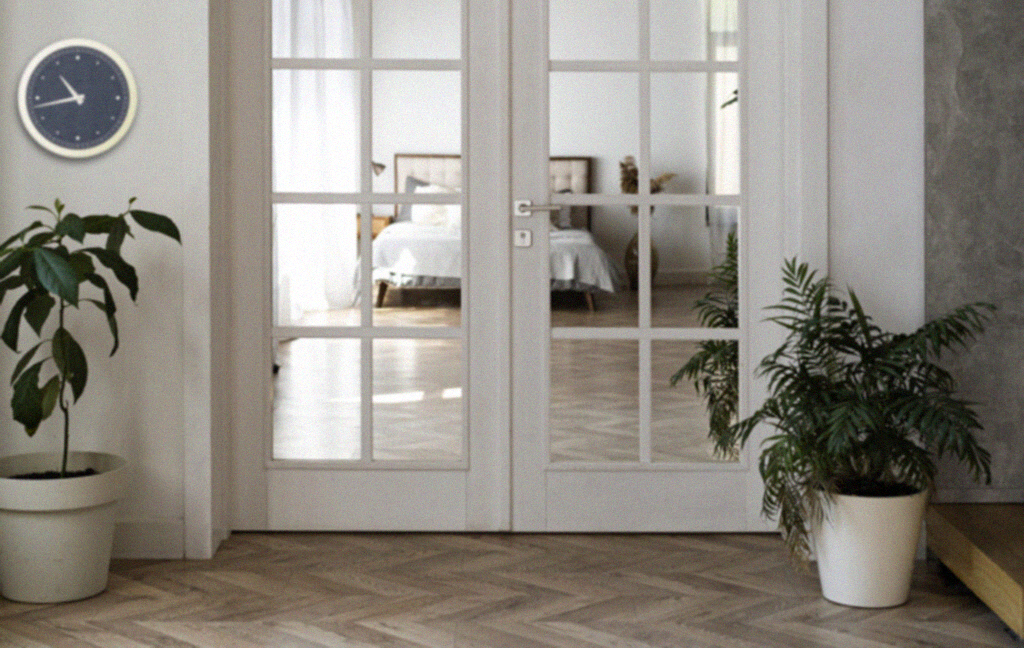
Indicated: 10,43
